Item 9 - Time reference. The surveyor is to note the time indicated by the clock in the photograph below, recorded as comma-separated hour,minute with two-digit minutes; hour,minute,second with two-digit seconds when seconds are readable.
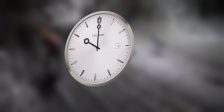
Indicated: 10,00
